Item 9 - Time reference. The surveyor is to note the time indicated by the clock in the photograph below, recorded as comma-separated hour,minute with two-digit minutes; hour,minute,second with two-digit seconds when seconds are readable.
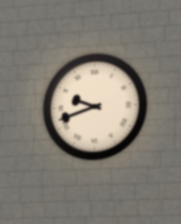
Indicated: 9,42
